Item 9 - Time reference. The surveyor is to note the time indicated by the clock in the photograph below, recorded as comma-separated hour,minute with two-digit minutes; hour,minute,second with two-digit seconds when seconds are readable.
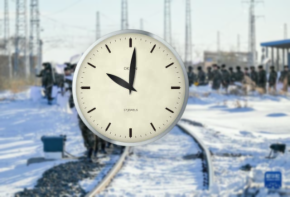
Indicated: 10,01
